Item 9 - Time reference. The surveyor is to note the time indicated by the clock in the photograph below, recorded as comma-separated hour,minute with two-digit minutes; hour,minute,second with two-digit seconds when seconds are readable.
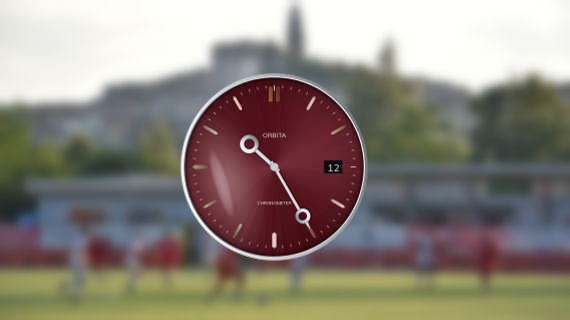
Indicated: 10,25
